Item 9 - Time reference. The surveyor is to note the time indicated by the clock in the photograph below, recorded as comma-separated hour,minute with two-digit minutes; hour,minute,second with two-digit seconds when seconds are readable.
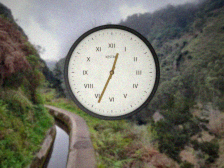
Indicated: 12,34
